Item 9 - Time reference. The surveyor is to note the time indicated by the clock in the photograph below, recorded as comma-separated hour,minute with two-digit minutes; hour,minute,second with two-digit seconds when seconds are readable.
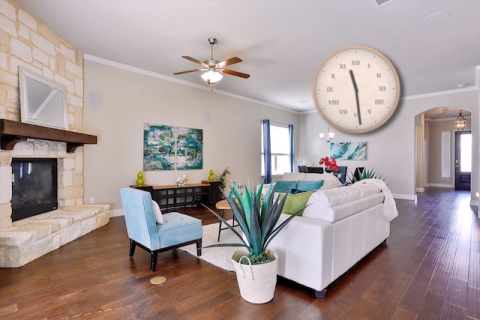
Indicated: 11,29
